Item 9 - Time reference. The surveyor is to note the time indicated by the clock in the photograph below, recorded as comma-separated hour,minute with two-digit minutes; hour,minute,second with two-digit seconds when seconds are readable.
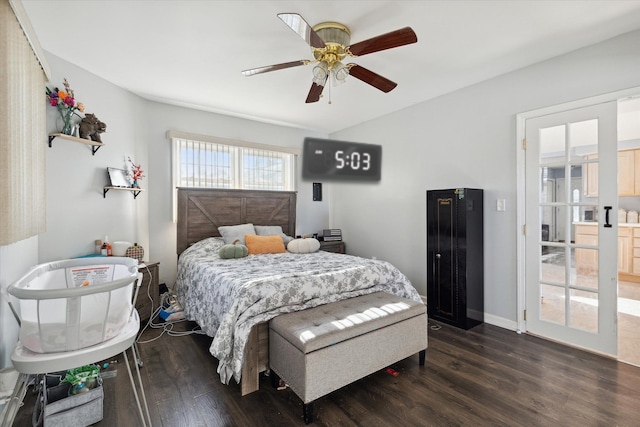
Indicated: 5,03
